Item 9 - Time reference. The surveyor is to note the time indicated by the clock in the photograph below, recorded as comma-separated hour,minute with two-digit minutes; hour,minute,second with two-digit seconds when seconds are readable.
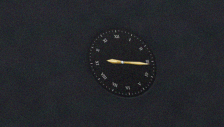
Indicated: 9,16
